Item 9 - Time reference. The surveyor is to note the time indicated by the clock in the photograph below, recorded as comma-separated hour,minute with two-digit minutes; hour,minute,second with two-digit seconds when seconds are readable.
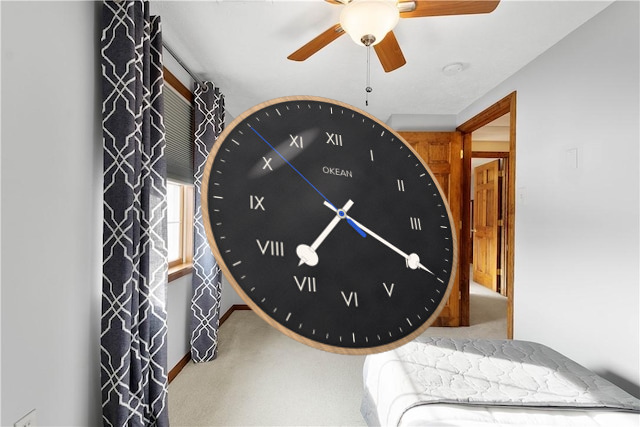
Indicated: 7,19,52
